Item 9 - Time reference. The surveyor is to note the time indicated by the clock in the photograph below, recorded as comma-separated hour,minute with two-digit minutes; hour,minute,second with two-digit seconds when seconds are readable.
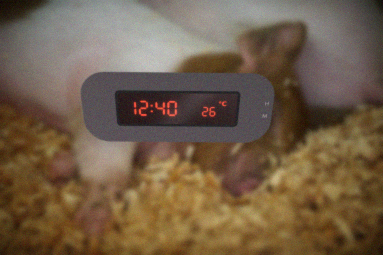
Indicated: 12,40
